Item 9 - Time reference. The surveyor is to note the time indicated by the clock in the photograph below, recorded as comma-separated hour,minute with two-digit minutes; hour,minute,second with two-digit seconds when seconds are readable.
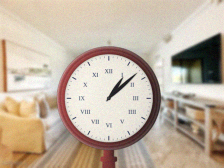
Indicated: 1,08
